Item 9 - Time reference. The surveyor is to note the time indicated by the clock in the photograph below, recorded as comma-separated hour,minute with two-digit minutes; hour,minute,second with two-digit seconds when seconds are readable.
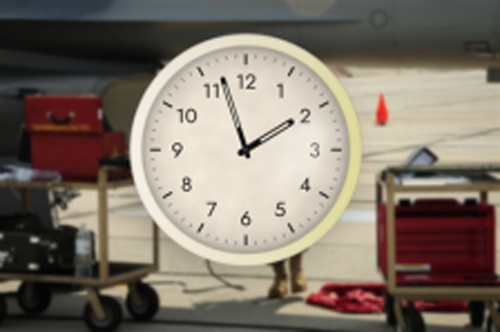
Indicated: 1,57
